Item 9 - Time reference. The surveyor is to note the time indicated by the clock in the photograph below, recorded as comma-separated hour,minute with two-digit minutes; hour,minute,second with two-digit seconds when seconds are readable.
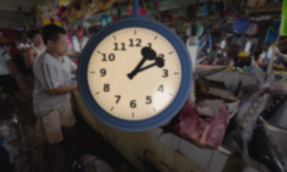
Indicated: 1,11
